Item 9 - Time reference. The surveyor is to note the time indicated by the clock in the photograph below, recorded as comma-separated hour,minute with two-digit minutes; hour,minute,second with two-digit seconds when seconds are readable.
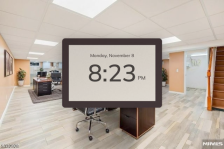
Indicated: 8,23
